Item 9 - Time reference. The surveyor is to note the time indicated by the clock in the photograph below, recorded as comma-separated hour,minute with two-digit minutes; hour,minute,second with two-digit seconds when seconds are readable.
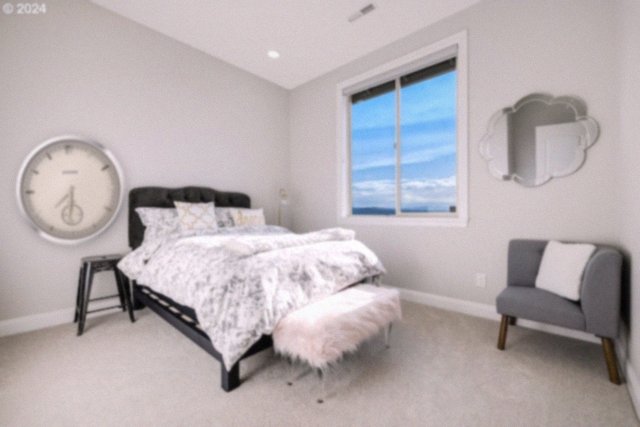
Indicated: 7,31
